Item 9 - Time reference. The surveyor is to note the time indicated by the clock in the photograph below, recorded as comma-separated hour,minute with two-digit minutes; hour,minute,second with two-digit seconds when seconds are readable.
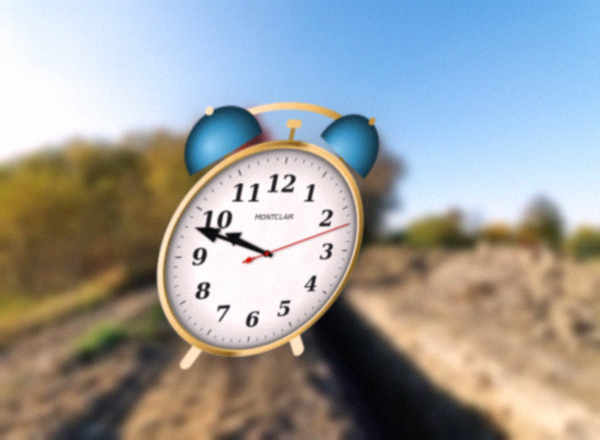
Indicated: 9,48,12
